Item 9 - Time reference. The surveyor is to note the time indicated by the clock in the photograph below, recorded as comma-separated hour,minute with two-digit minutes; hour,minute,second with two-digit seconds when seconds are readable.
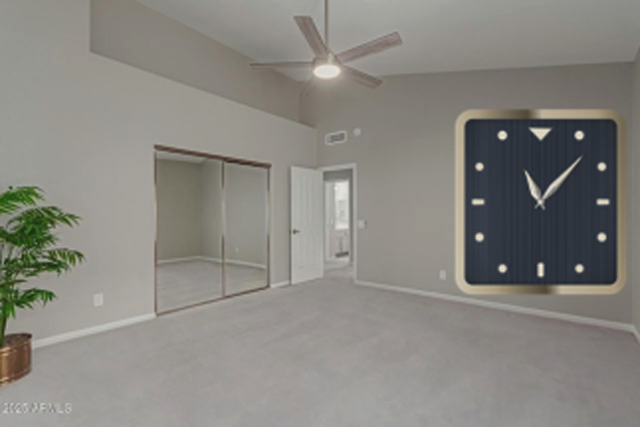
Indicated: 11,07
